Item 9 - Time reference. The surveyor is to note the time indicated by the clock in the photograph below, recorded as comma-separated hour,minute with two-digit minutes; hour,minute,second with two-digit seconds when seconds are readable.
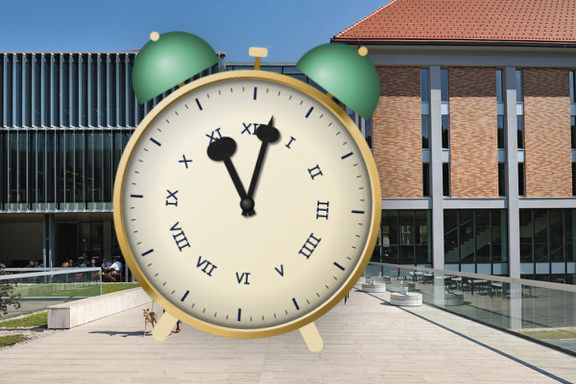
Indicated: 11,02
